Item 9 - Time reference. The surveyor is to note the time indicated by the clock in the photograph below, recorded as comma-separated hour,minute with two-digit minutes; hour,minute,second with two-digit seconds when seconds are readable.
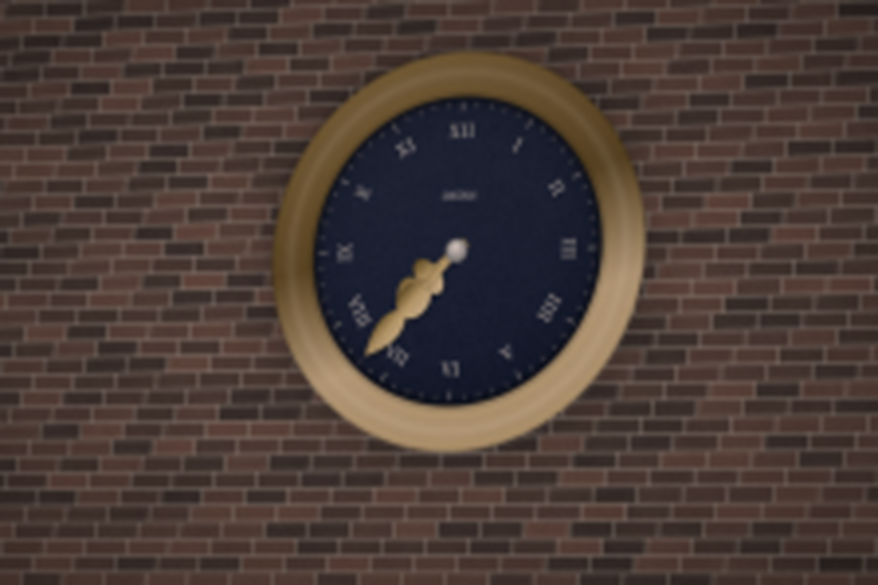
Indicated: 7,37
